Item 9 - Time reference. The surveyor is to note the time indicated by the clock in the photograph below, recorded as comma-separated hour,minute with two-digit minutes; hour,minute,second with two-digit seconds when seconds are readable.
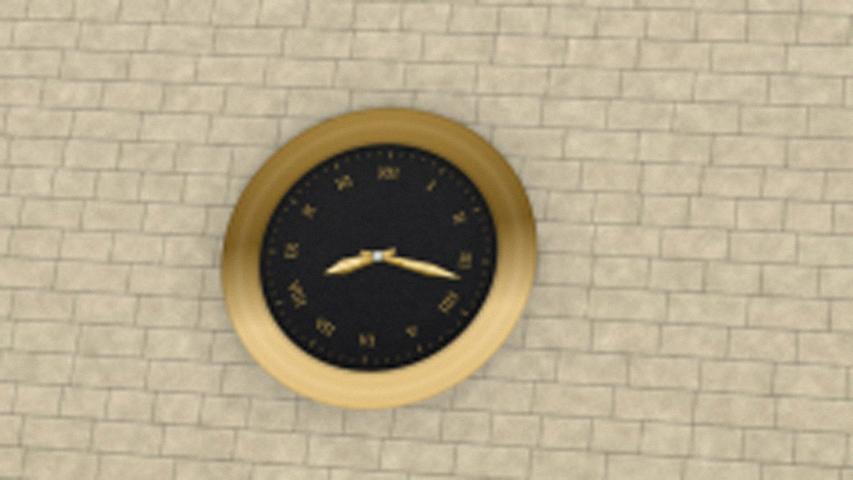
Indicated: 8,17
